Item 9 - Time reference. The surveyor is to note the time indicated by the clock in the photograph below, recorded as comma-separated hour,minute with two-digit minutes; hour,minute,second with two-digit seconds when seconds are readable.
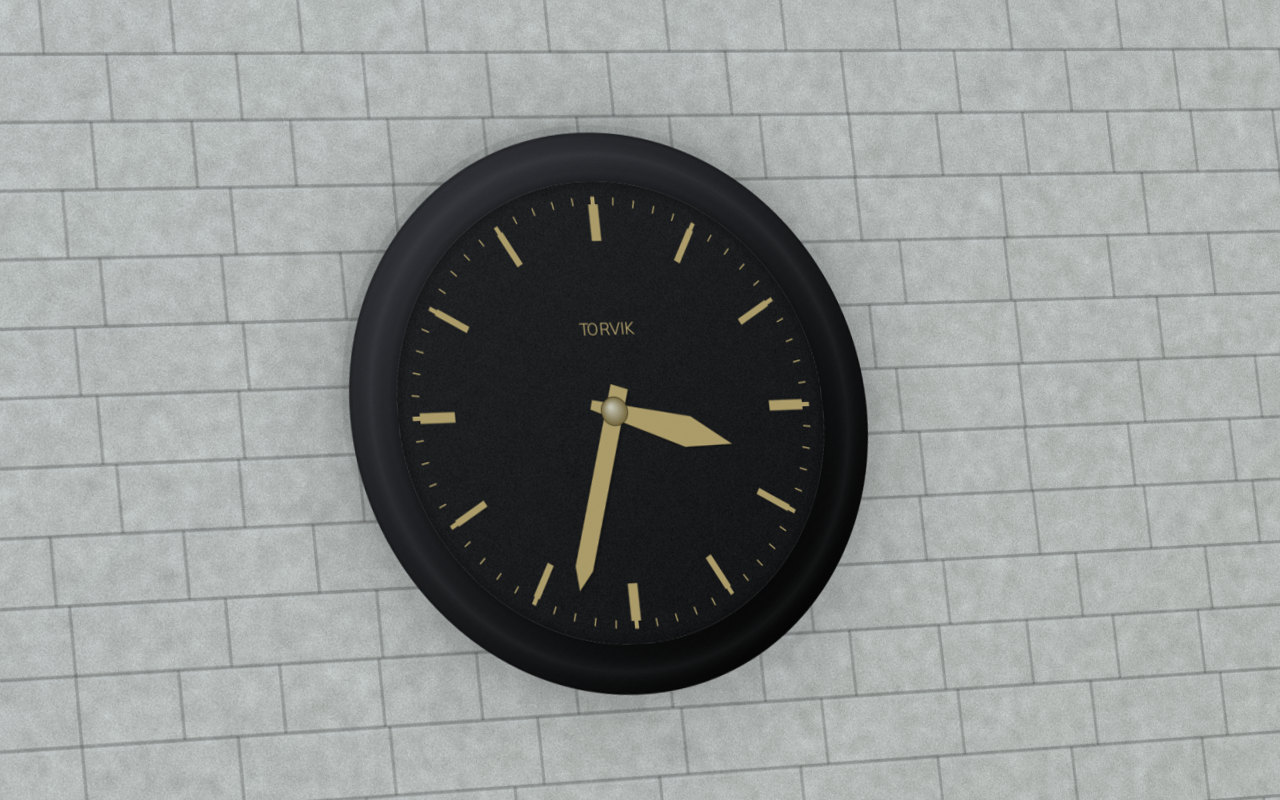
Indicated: 3,33
